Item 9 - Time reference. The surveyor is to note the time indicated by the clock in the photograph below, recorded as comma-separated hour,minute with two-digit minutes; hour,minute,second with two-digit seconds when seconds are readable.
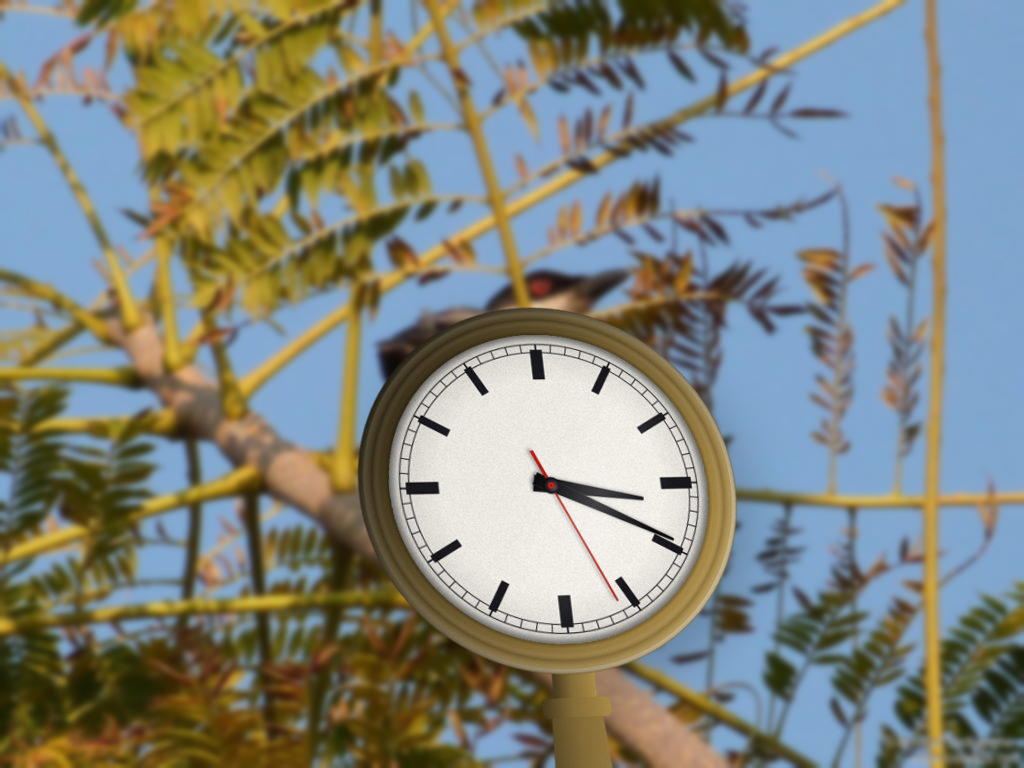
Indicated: 3,19,26
